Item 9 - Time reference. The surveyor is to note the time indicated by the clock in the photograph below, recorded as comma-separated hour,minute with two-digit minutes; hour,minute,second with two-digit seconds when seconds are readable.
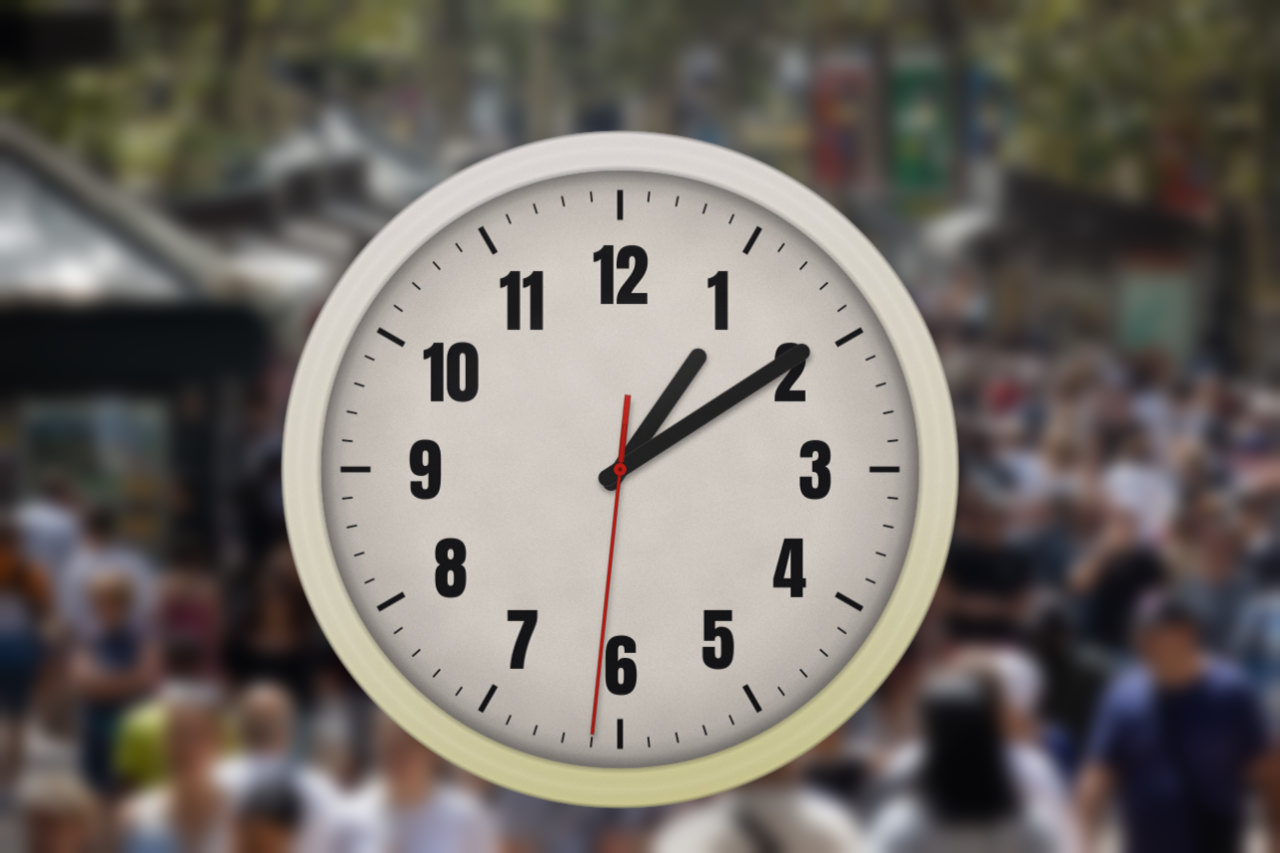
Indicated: 1,09,31
